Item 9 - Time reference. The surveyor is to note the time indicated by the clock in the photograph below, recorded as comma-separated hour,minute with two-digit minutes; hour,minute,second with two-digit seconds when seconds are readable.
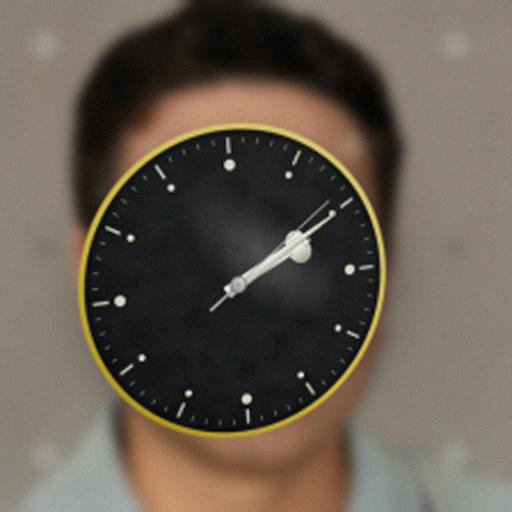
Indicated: 2,10,09
